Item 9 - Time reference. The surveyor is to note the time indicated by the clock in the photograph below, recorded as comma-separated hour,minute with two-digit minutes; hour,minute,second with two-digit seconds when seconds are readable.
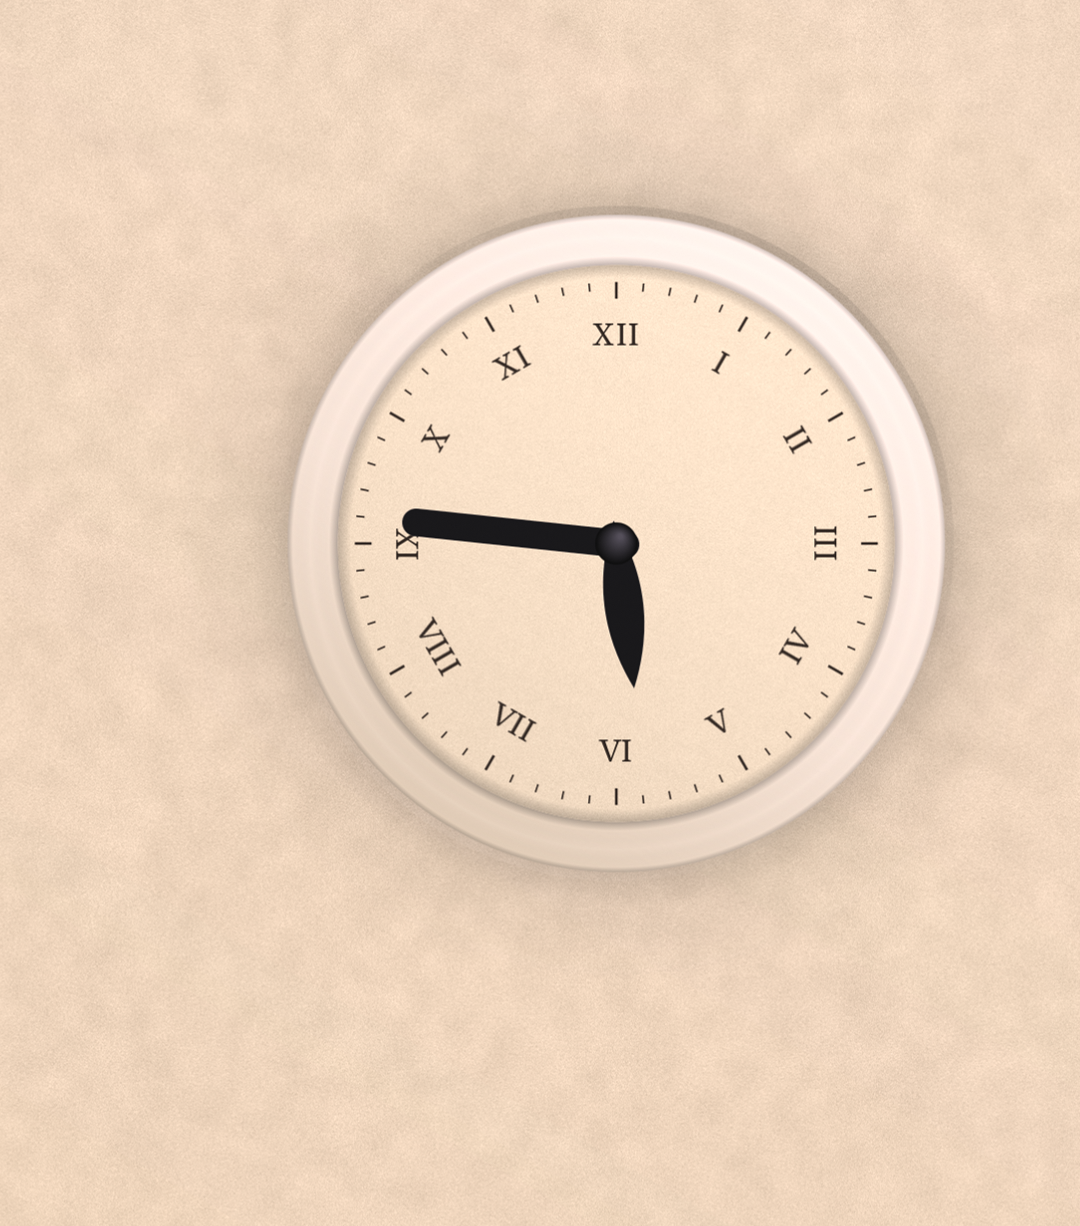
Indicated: 5,46
